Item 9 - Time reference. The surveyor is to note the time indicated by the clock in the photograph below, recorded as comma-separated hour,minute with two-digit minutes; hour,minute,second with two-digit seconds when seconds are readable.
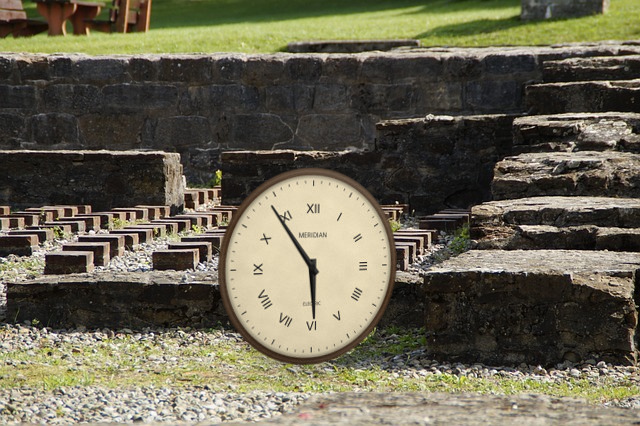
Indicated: 5,54
